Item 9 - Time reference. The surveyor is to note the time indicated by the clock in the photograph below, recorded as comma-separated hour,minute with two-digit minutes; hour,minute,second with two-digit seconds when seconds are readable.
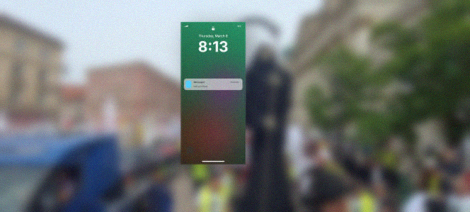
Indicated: 8,13
